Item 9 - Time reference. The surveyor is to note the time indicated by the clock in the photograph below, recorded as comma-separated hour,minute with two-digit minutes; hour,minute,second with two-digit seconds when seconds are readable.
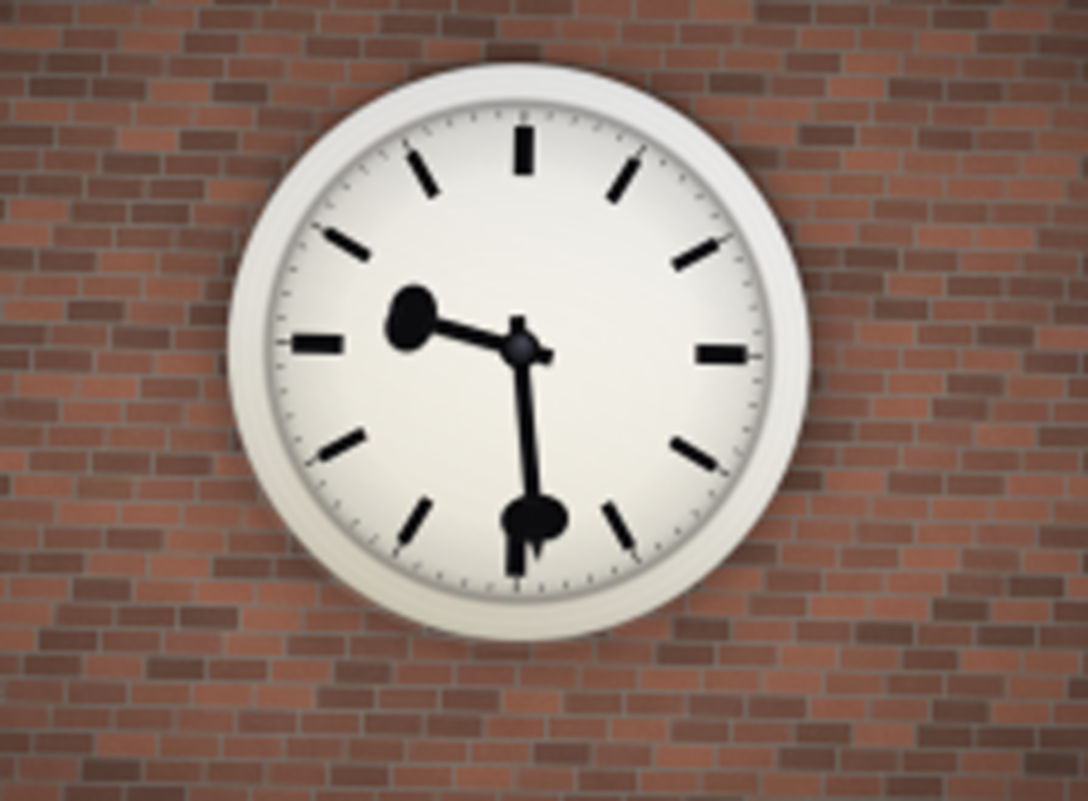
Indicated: 9,29
